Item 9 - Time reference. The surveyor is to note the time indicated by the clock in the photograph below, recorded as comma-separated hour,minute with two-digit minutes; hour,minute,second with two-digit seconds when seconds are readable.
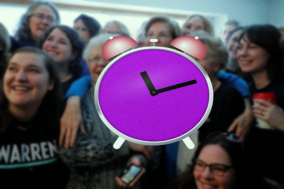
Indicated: 11,12
